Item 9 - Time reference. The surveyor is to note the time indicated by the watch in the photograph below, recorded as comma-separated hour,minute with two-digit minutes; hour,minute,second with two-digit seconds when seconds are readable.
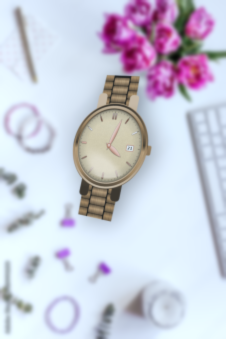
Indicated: 4,03
